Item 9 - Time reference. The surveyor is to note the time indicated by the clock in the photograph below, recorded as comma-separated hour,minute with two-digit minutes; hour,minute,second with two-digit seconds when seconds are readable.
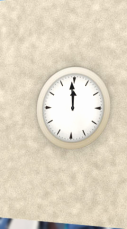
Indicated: 11,59
